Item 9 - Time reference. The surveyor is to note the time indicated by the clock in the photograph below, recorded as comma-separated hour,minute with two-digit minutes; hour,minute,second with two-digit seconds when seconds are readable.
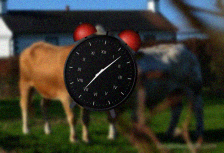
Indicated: 7,07
